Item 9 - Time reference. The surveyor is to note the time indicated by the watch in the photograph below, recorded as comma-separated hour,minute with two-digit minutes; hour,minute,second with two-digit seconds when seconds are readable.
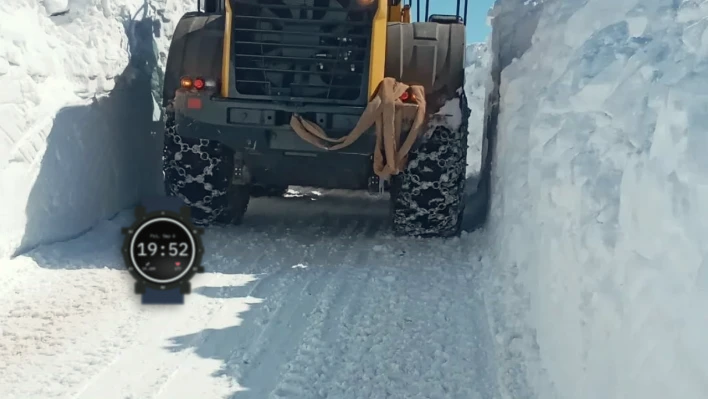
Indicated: 19,52
